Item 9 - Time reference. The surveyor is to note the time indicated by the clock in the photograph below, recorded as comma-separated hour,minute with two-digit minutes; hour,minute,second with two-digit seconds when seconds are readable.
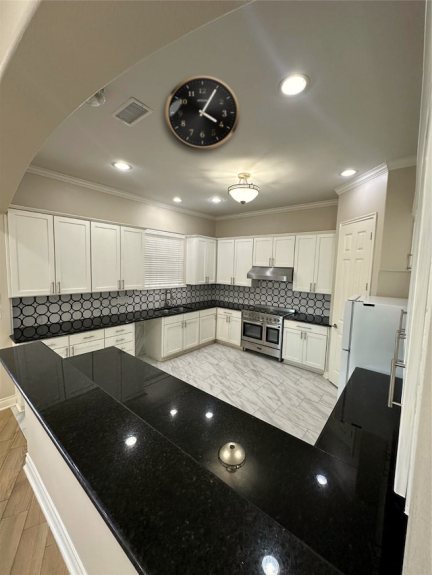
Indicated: 4,05
